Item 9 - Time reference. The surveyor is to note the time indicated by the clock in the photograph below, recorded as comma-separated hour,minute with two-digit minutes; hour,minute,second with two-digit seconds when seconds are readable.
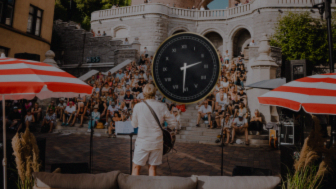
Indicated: 2,31
